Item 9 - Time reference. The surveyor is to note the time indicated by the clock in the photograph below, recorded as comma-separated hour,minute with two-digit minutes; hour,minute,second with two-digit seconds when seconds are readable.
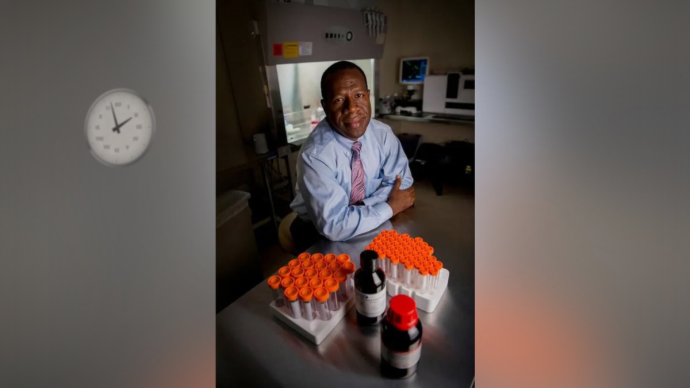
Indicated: 1,57
